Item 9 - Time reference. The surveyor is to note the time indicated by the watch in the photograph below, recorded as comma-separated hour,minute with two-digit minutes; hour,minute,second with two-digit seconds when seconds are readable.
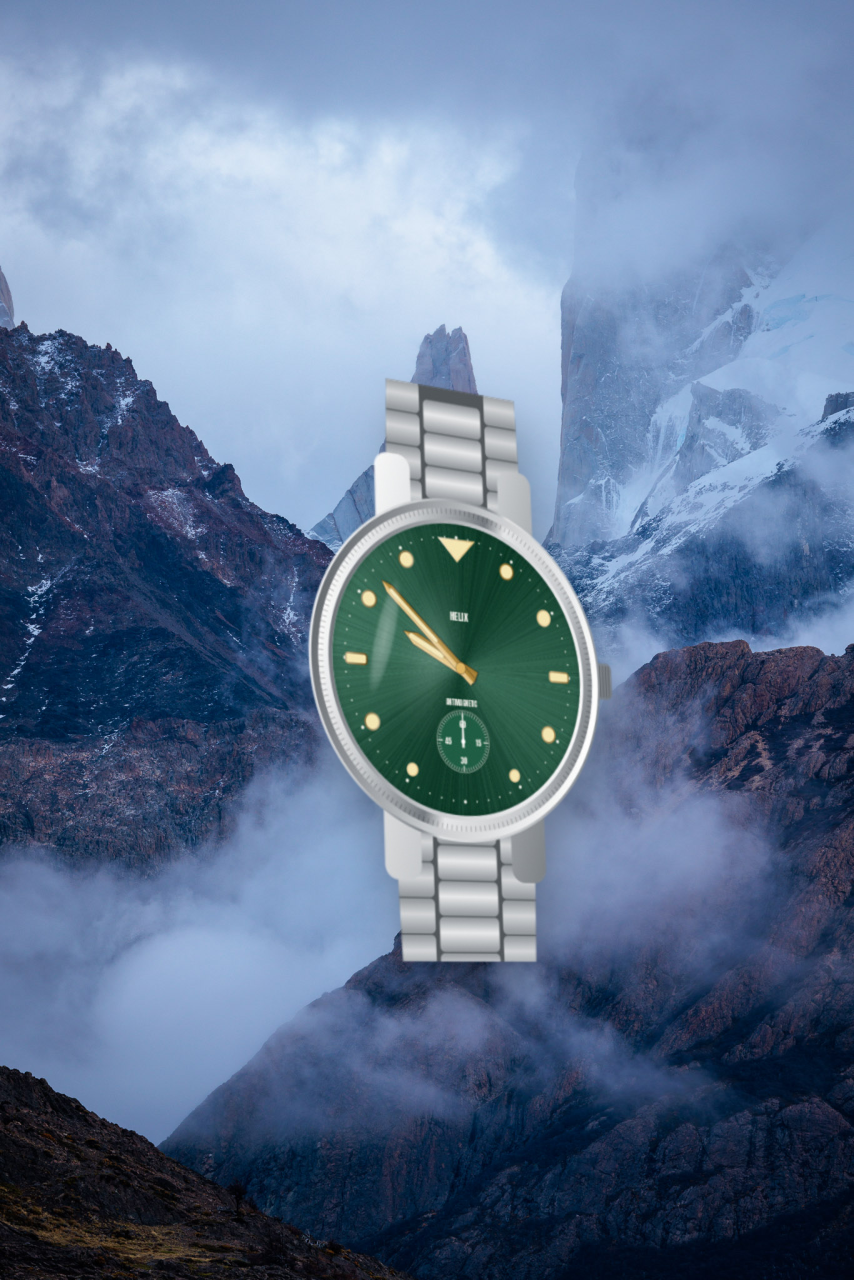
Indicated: 9,52
